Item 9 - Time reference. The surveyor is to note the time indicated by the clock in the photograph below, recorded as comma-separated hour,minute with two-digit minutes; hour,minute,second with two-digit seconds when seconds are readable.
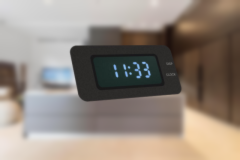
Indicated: 11,33
